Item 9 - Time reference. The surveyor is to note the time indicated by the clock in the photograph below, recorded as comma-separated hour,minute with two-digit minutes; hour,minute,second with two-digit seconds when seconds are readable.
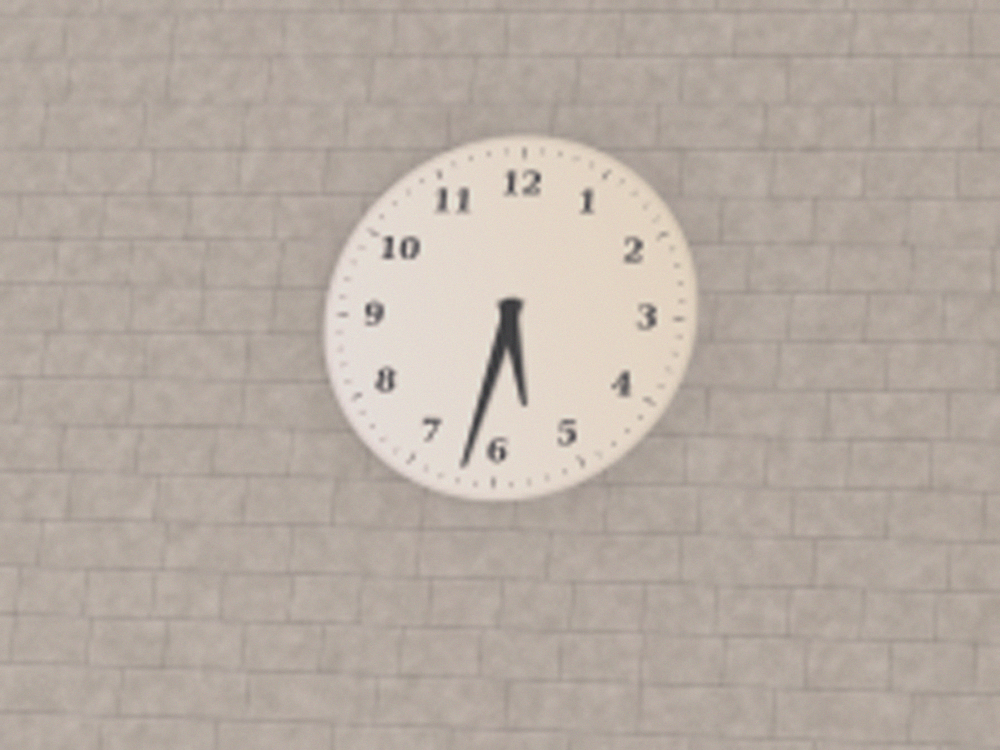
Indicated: 5,32
